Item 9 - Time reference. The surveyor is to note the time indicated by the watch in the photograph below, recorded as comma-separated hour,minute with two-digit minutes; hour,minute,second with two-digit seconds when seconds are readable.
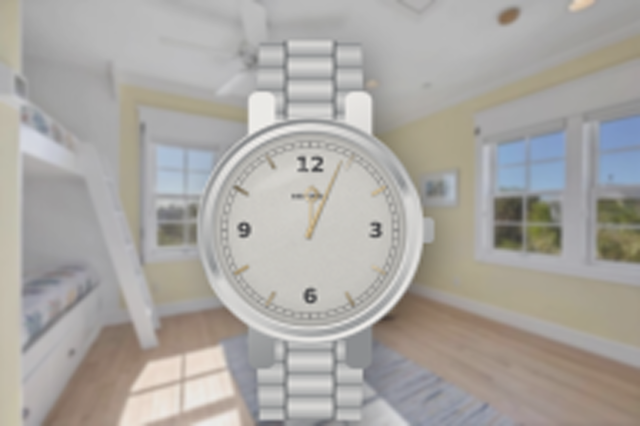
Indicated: 12,04
